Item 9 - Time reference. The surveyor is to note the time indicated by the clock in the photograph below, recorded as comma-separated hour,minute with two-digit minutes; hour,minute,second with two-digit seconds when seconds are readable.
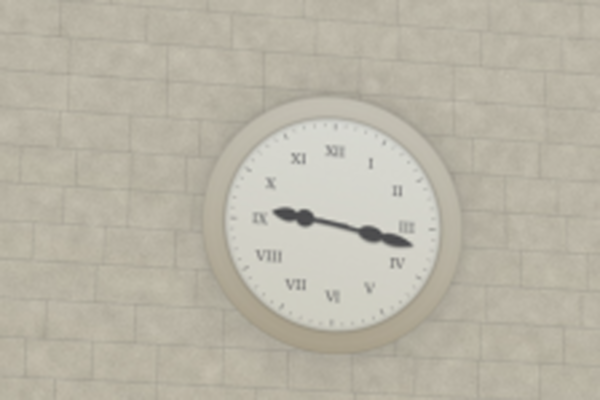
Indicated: 9,17
